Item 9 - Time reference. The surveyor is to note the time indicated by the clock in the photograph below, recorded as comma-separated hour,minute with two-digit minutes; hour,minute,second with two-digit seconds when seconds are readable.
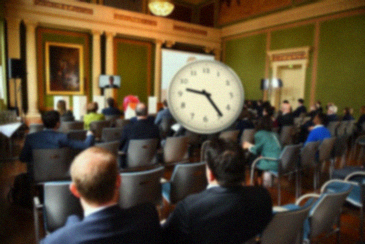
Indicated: 9,24
